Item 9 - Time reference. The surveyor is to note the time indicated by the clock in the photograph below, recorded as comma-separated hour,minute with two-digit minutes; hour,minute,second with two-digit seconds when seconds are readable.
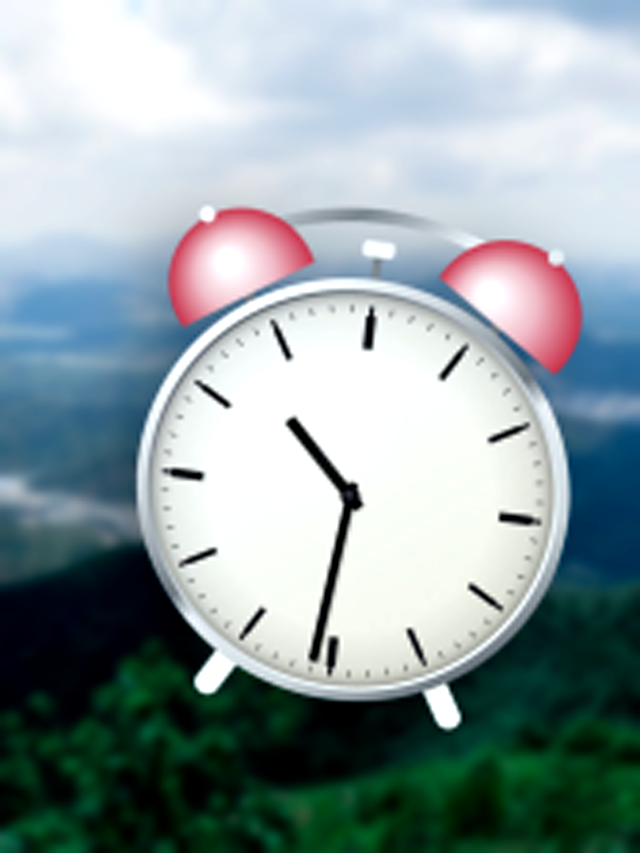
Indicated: 10,31
